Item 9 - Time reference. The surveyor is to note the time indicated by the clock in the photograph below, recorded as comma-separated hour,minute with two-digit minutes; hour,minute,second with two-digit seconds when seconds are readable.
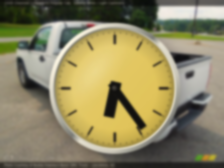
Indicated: 6,24
